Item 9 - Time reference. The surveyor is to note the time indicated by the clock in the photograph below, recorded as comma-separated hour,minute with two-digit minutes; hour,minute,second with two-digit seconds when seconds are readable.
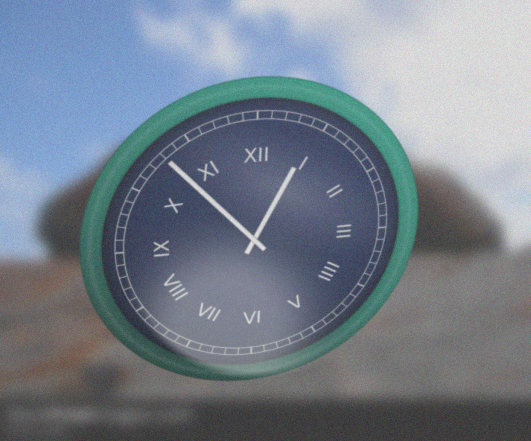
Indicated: 12,53
